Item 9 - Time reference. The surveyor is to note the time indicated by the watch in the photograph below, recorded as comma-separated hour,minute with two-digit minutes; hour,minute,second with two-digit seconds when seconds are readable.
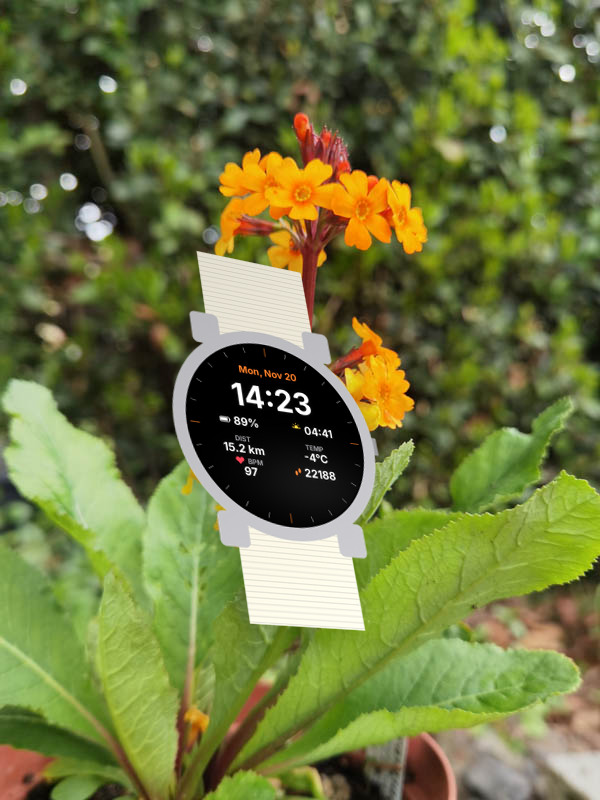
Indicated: 14,23
